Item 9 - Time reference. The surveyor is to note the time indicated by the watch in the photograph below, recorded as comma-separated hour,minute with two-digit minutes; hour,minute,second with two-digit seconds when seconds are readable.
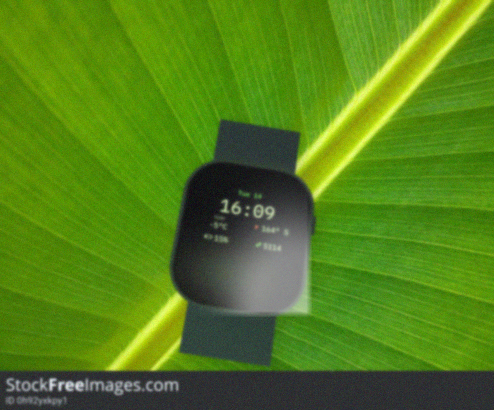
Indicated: 16,09
